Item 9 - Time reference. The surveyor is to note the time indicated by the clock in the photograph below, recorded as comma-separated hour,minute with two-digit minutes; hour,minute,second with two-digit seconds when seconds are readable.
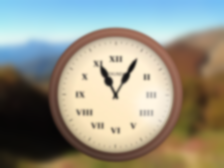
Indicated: 11,05
